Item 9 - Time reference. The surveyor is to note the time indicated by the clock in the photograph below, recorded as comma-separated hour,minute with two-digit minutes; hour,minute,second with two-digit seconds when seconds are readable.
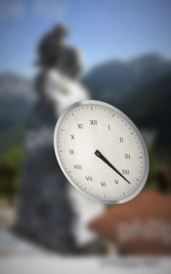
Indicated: 4,22
